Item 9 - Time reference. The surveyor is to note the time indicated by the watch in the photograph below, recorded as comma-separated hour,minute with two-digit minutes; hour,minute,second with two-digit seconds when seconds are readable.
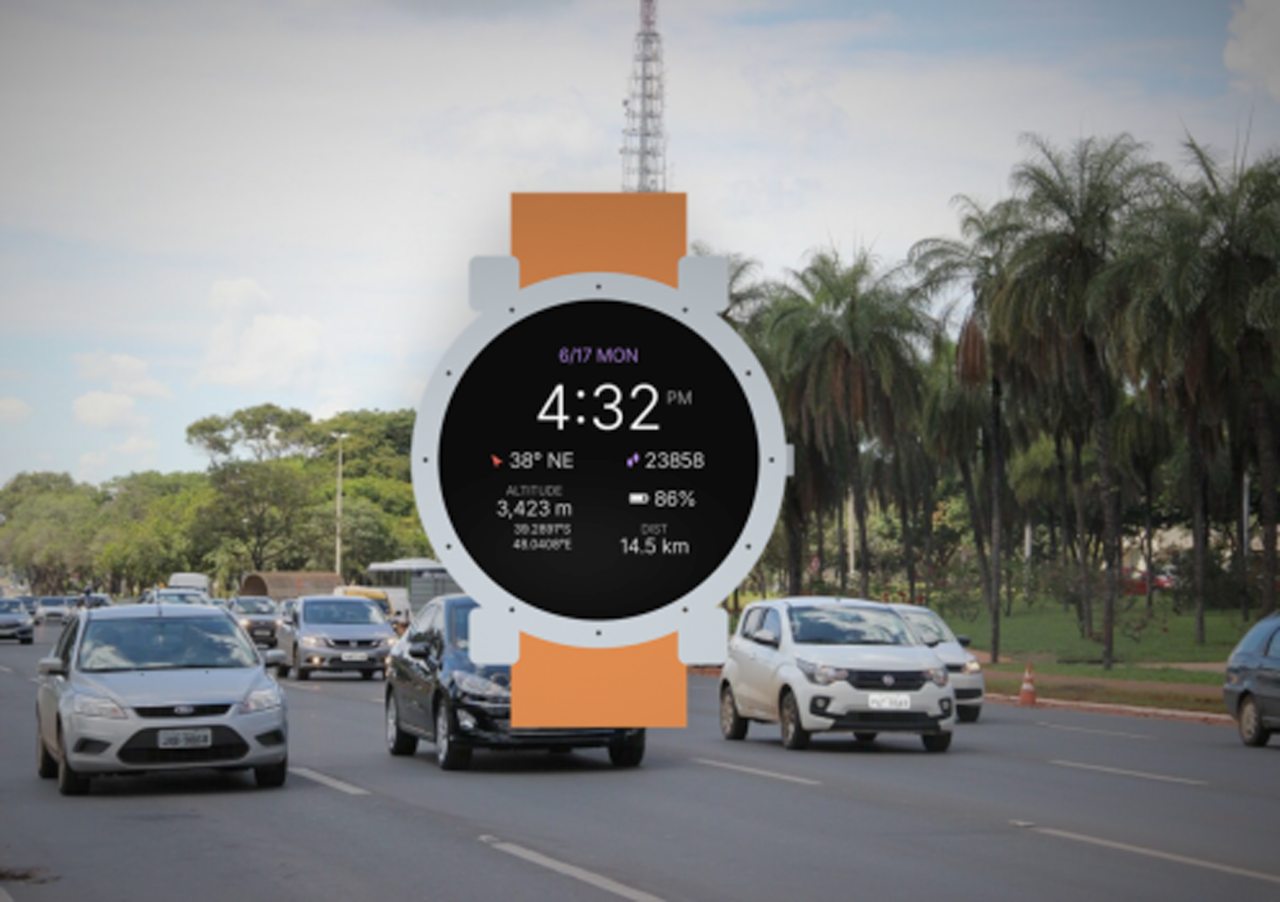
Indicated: 4,32
